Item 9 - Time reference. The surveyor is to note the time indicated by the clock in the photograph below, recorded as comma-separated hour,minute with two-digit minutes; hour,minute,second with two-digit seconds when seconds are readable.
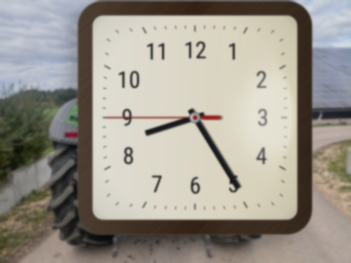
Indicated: 8,24,45
